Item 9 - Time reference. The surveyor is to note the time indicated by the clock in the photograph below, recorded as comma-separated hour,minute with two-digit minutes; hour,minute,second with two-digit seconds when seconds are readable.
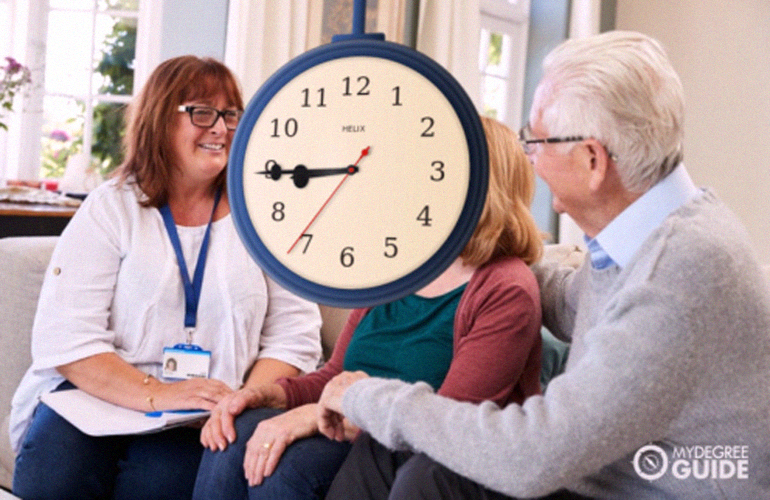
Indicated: 8,44,36
